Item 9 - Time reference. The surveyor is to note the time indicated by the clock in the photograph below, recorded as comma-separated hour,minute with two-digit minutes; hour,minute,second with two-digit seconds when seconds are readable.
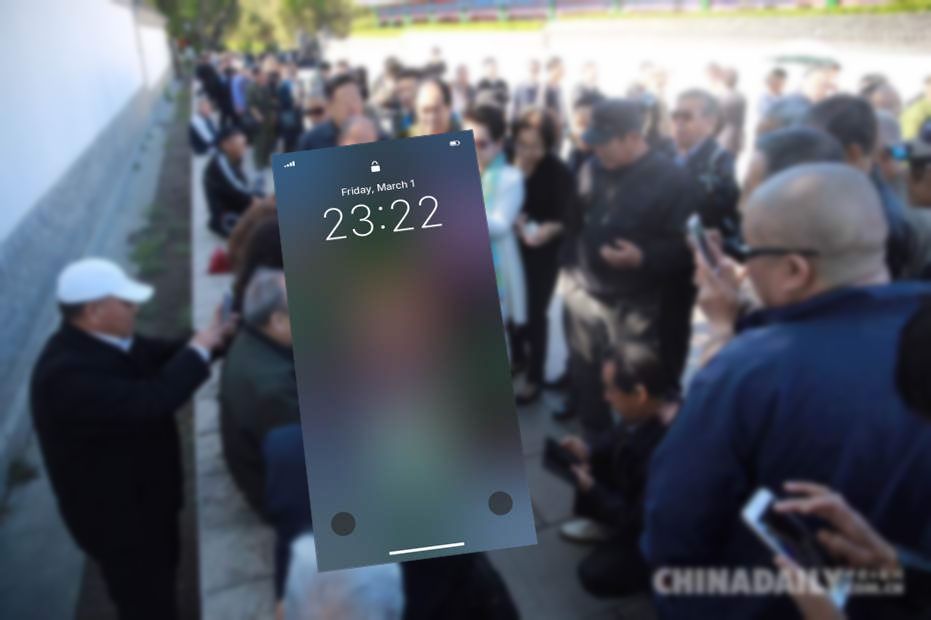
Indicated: 23,22
